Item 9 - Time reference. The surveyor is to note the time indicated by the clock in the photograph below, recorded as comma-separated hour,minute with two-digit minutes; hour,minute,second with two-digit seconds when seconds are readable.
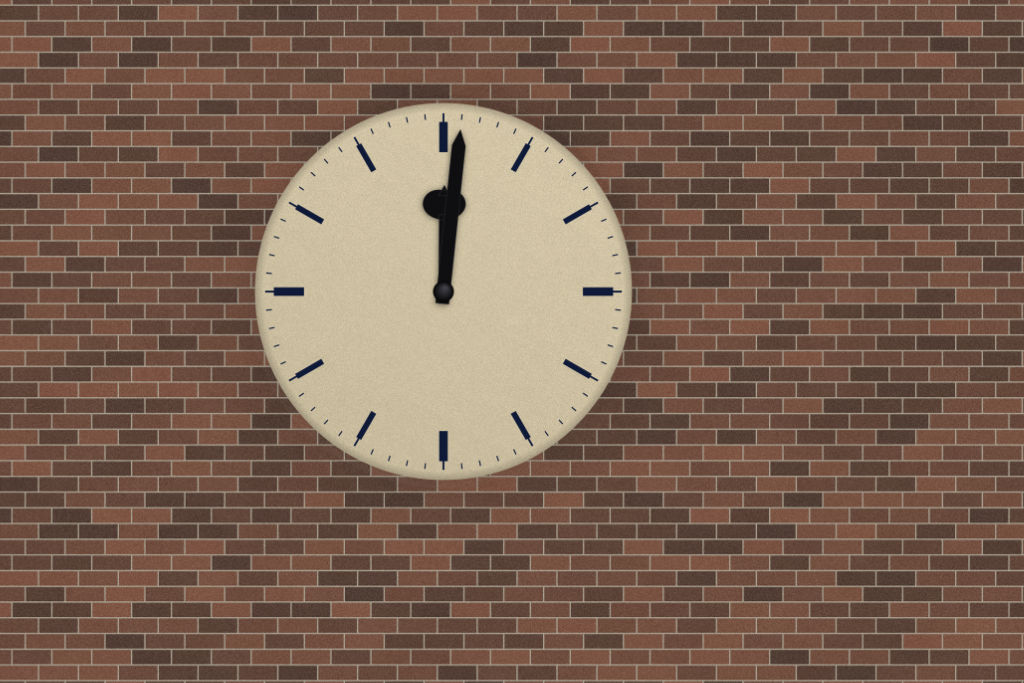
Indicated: 12,01
